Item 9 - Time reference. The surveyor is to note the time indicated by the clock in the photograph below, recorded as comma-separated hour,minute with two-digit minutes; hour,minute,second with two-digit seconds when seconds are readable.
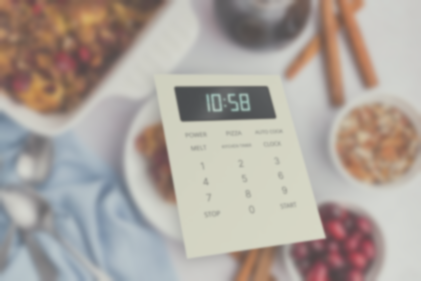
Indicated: 10,58
